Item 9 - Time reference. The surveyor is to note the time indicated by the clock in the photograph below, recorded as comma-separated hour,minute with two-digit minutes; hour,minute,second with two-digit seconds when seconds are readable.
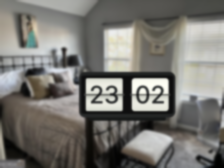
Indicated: 23,02
